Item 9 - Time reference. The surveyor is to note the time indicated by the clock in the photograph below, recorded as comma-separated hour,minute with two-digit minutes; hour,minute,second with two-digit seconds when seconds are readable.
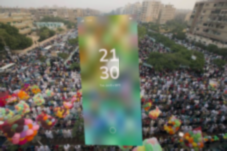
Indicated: 21,30
